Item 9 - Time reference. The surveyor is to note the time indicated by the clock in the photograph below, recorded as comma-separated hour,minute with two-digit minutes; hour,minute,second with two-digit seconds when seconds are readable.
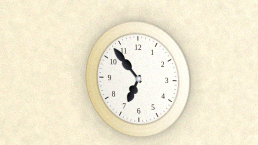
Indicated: 6,53
